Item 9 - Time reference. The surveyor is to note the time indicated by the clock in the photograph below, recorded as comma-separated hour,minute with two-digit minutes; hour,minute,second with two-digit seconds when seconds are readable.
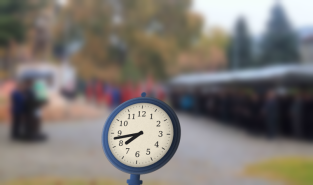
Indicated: 7,43
